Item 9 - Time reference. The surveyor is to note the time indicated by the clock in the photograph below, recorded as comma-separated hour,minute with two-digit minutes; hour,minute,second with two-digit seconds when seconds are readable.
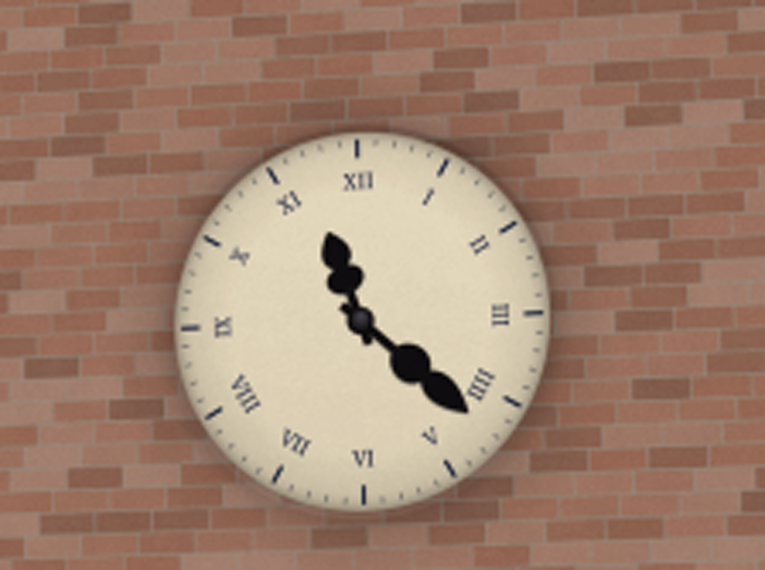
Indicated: 11,22
